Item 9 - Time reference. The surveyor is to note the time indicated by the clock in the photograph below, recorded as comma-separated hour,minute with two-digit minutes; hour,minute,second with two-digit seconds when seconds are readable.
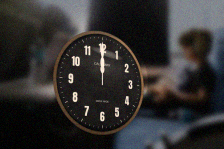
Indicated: 12,00
